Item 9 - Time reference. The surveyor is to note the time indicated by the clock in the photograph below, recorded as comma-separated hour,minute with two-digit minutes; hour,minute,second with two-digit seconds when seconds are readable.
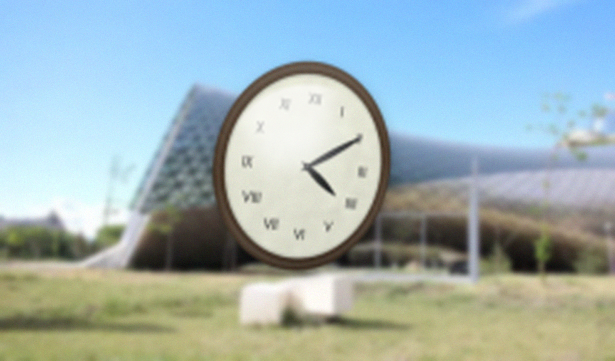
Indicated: 4,10
